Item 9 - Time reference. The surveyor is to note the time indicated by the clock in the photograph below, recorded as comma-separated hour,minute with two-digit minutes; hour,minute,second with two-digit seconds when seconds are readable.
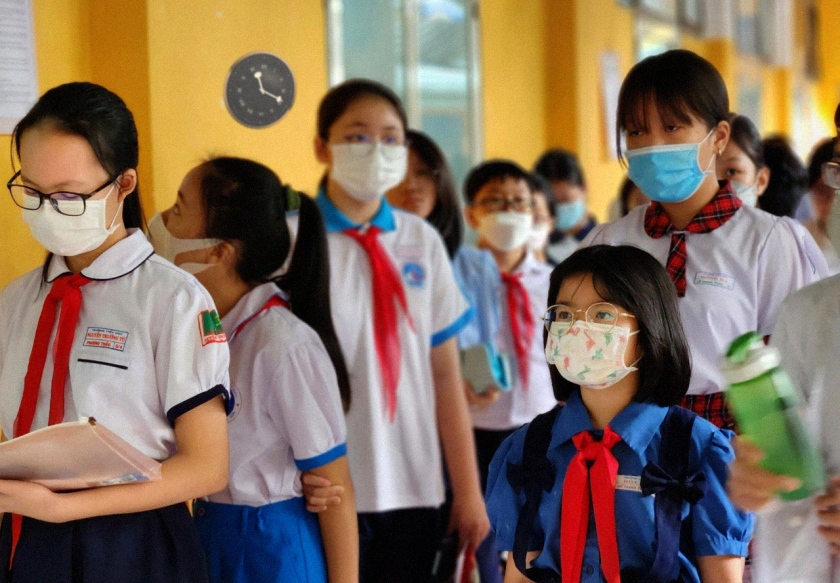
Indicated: 11,19
